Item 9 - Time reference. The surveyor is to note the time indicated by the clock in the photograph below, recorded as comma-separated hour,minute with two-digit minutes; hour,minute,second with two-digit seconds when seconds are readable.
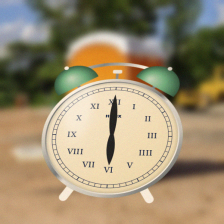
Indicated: 6,00
